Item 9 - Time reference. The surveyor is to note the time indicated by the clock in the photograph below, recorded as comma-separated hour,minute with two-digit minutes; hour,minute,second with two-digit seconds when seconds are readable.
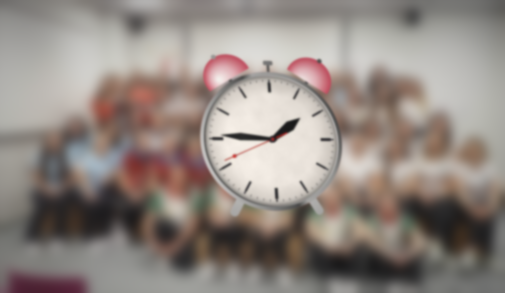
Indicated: 1,45,41
